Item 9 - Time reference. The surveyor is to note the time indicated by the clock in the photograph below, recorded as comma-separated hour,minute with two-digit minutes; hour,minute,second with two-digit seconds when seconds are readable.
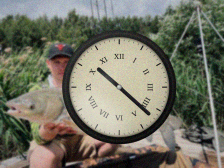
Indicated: 10,22
